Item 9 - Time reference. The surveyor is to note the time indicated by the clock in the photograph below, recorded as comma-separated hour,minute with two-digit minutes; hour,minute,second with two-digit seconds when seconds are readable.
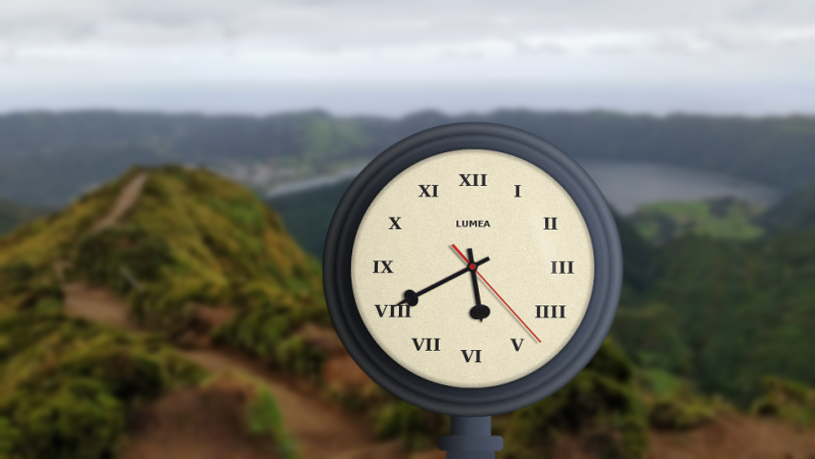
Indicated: 5,40,23
